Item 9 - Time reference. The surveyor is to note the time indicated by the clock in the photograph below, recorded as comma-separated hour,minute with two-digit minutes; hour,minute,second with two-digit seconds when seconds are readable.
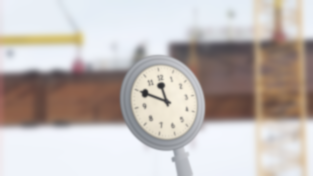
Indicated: 11,50
